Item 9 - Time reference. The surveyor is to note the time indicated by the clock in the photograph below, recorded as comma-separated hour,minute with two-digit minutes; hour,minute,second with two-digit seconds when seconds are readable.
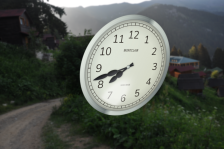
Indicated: 7,42
